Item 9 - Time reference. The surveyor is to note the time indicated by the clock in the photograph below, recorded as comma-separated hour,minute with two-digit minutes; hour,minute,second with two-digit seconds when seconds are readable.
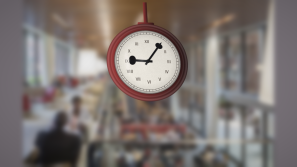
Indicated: 9,06
